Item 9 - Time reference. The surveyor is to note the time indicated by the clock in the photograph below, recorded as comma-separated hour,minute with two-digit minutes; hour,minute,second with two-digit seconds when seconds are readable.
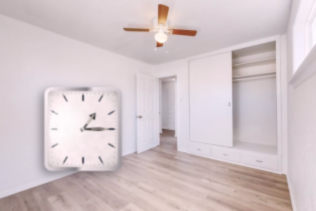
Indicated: 1,15
